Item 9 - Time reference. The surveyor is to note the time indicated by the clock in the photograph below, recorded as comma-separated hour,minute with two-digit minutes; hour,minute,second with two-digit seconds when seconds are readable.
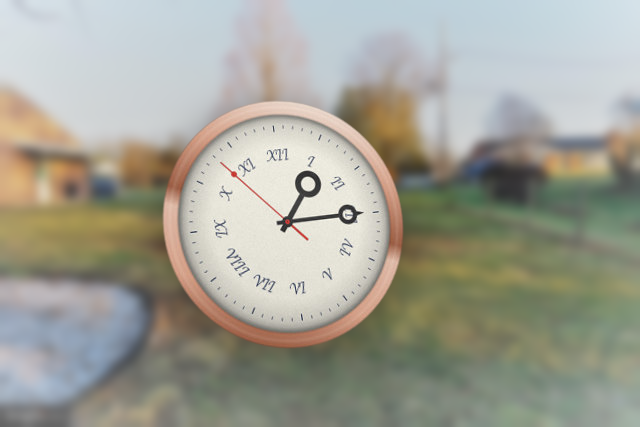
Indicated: 1,14,53
